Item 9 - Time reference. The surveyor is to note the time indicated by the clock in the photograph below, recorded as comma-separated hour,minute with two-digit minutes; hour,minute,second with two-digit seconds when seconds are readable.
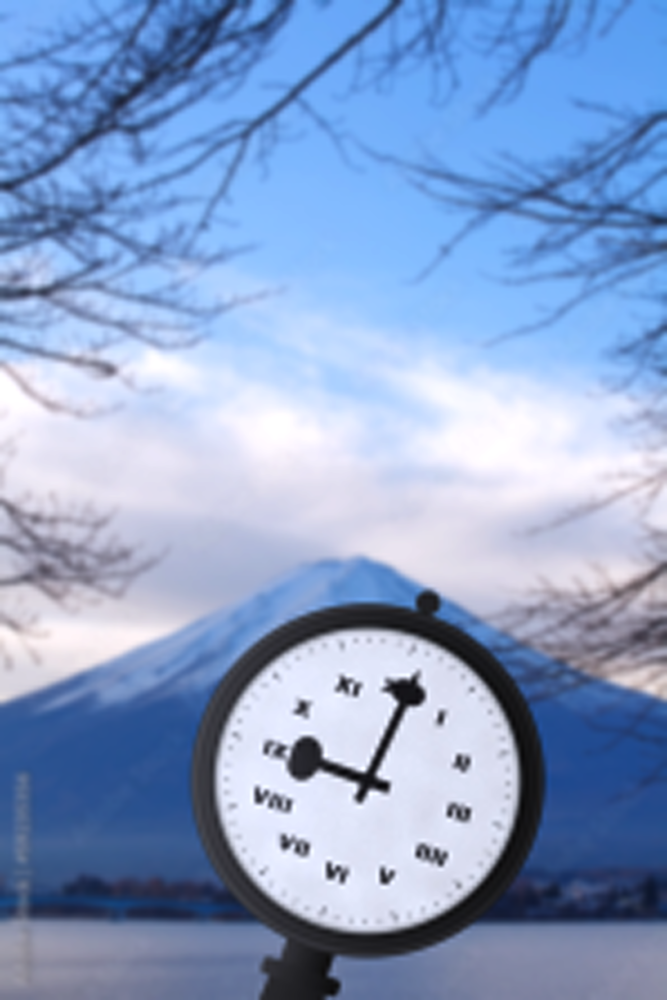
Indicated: 9,01
